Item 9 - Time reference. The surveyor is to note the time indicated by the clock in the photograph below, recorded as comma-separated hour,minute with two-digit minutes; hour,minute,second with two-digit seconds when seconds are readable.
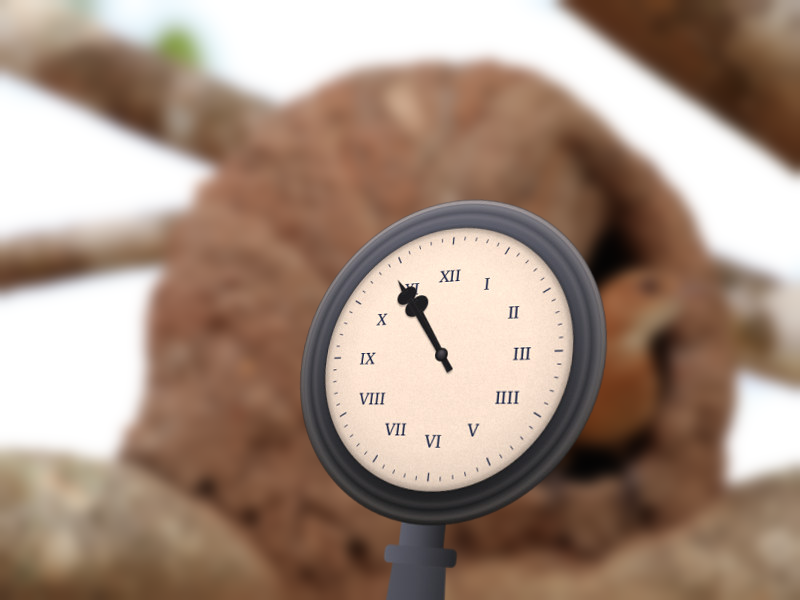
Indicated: 10,54
